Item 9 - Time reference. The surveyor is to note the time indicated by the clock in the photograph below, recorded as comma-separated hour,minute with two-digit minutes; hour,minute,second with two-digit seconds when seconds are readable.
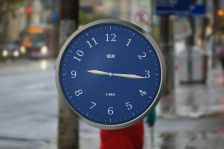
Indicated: 9,16
